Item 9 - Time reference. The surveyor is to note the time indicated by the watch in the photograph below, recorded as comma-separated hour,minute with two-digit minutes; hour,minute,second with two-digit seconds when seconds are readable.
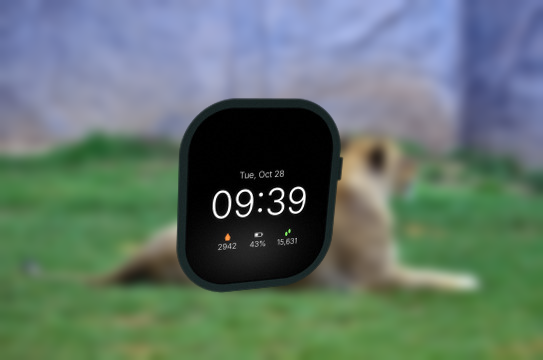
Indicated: 9,39
